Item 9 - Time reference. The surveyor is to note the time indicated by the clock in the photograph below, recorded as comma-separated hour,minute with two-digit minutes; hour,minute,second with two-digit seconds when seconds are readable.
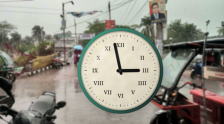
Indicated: 2,58
